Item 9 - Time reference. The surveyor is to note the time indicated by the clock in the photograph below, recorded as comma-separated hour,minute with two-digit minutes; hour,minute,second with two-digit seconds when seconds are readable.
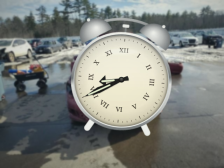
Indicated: 8,40
